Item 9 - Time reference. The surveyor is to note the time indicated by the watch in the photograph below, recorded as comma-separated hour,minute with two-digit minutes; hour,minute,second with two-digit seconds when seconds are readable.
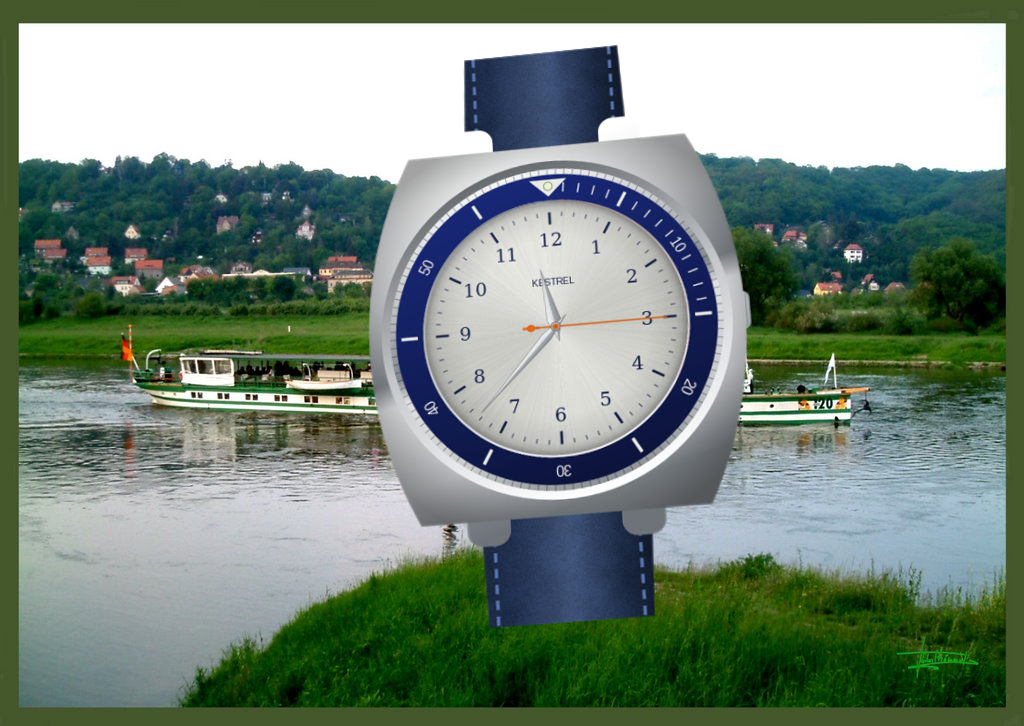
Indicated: 11,37,15
